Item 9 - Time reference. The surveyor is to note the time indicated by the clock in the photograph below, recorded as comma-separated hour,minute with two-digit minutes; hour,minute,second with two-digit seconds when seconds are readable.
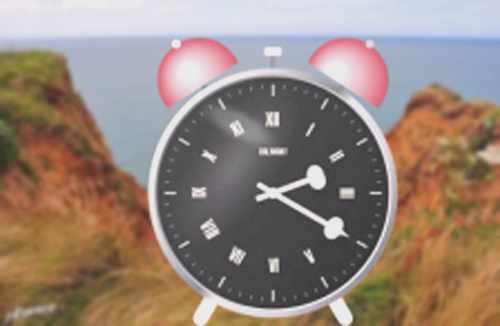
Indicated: 2,20
